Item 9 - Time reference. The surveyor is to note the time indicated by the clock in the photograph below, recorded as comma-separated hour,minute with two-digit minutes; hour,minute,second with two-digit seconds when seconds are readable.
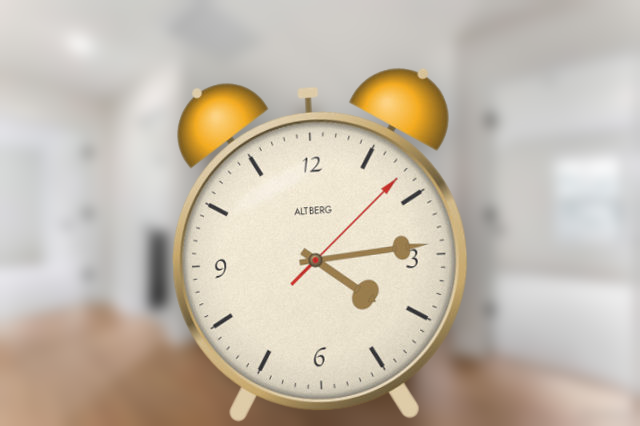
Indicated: 4,14,08
